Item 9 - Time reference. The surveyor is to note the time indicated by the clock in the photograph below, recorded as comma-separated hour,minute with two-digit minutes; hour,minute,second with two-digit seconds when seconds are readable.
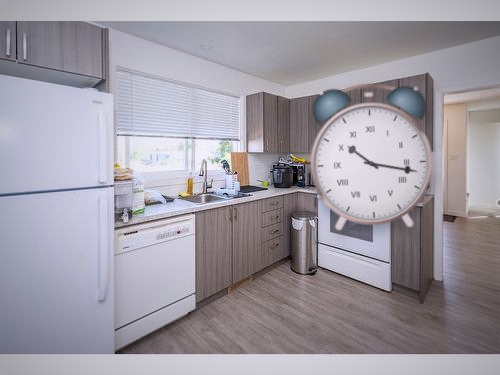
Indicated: 10,17
